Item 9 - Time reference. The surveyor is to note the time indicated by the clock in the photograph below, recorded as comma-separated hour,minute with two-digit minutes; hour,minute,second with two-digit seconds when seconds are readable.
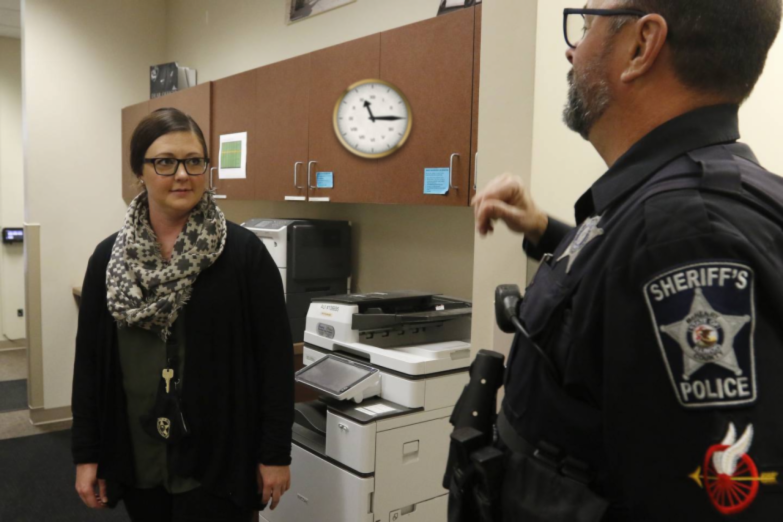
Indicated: 11,15
